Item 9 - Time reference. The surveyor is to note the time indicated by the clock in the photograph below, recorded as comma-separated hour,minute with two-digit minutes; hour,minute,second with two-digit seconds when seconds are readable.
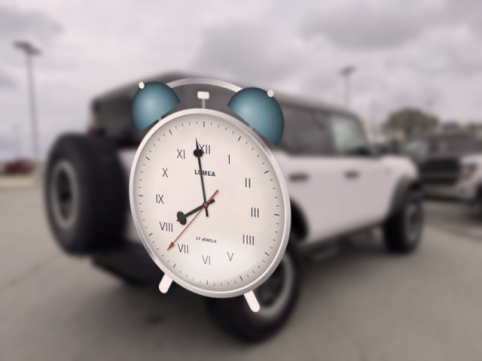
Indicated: 7,58,37
